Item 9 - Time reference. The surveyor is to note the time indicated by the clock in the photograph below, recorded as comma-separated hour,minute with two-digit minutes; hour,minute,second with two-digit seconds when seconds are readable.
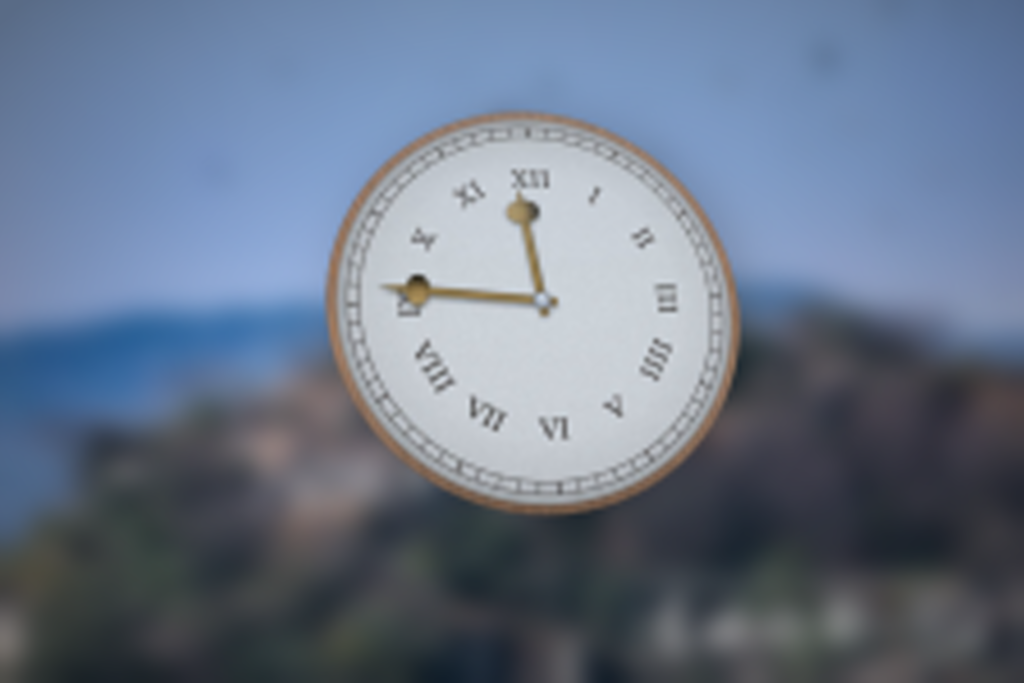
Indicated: 11,46
